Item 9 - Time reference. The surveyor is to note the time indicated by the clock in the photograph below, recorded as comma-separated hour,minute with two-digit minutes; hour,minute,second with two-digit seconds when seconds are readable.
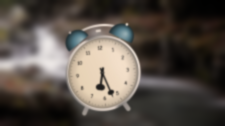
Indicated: 6,27
